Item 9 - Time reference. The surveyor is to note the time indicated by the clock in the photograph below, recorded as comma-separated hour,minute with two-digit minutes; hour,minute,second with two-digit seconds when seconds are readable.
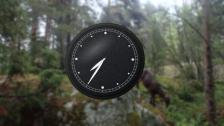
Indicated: 7,35
